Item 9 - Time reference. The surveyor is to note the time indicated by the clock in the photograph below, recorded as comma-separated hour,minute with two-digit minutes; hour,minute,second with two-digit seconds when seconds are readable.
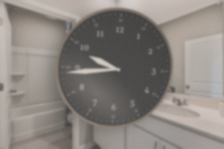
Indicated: 9,44
